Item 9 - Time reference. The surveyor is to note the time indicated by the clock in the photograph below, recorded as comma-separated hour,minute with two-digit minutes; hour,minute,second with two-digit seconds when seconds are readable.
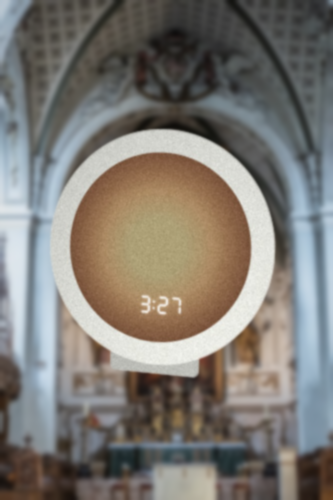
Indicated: 3,27
